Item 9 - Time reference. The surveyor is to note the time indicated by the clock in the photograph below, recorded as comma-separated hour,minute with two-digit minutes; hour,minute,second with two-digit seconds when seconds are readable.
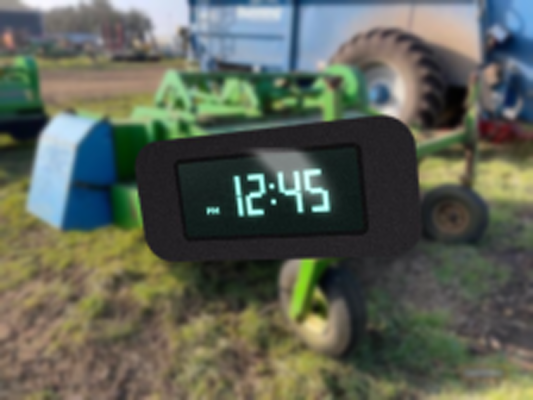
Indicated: 12,45
